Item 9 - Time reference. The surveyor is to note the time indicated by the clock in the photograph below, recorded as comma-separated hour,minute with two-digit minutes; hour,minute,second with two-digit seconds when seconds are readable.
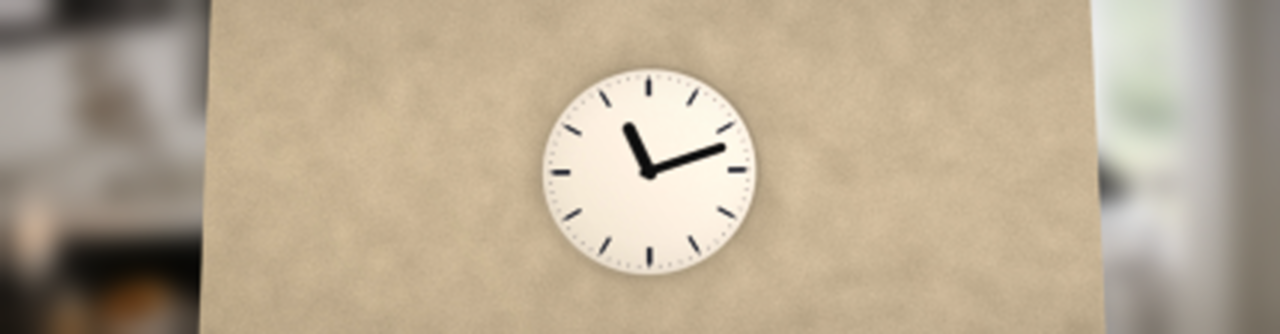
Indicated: 11,12
